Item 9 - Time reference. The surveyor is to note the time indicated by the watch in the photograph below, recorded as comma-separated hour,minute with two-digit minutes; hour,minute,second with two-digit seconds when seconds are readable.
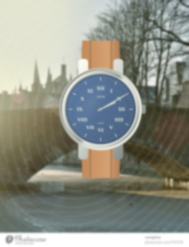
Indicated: 2,10
